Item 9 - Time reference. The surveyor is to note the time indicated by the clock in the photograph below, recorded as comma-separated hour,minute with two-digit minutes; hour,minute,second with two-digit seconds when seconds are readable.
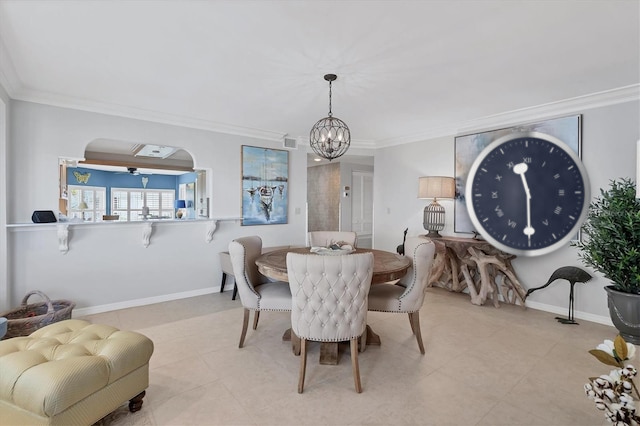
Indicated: 11,30
